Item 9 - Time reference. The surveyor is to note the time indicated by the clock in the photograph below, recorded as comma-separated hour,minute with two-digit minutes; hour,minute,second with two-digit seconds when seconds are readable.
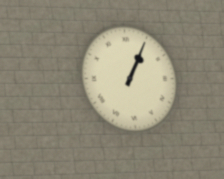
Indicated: 1,05
